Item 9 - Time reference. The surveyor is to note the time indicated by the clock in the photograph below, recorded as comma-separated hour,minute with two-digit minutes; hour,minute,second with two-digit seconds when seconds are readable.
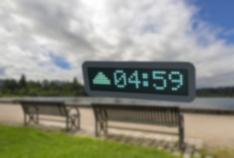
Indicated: 4,59
